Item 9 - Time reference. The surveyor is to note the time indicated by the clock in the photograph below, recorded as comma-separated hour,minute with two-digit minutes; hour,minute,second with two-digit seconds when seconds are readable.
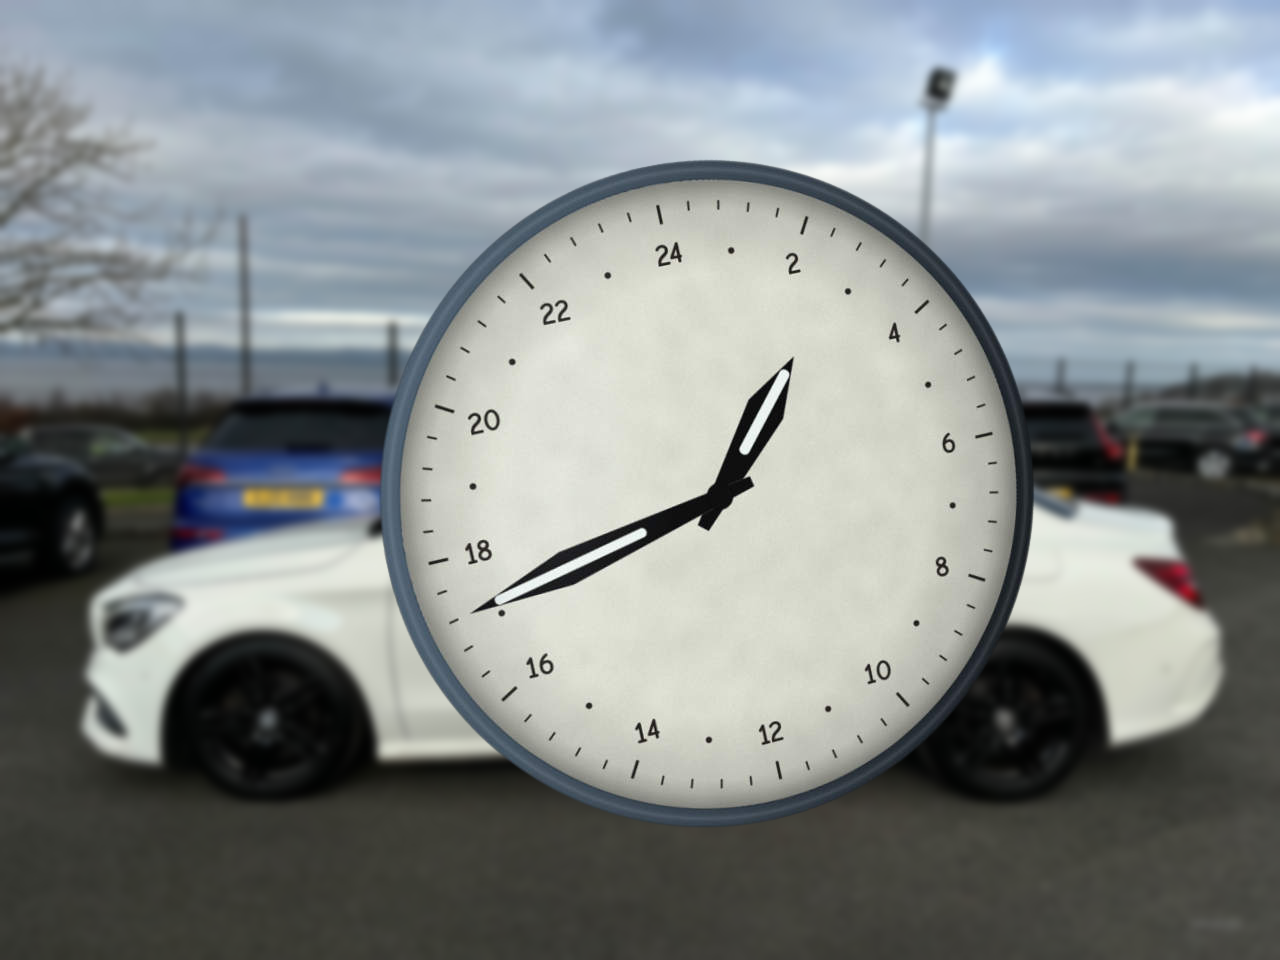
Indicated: 2,43
